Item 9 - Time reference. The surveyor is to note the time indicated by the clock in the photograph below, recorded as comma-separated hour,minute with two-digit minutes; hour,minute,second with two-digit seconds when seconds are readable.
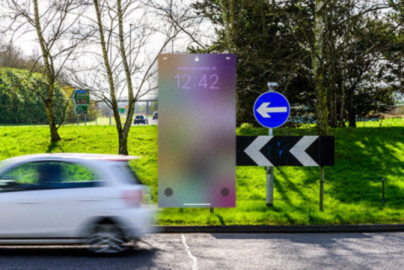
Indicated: 12,42
